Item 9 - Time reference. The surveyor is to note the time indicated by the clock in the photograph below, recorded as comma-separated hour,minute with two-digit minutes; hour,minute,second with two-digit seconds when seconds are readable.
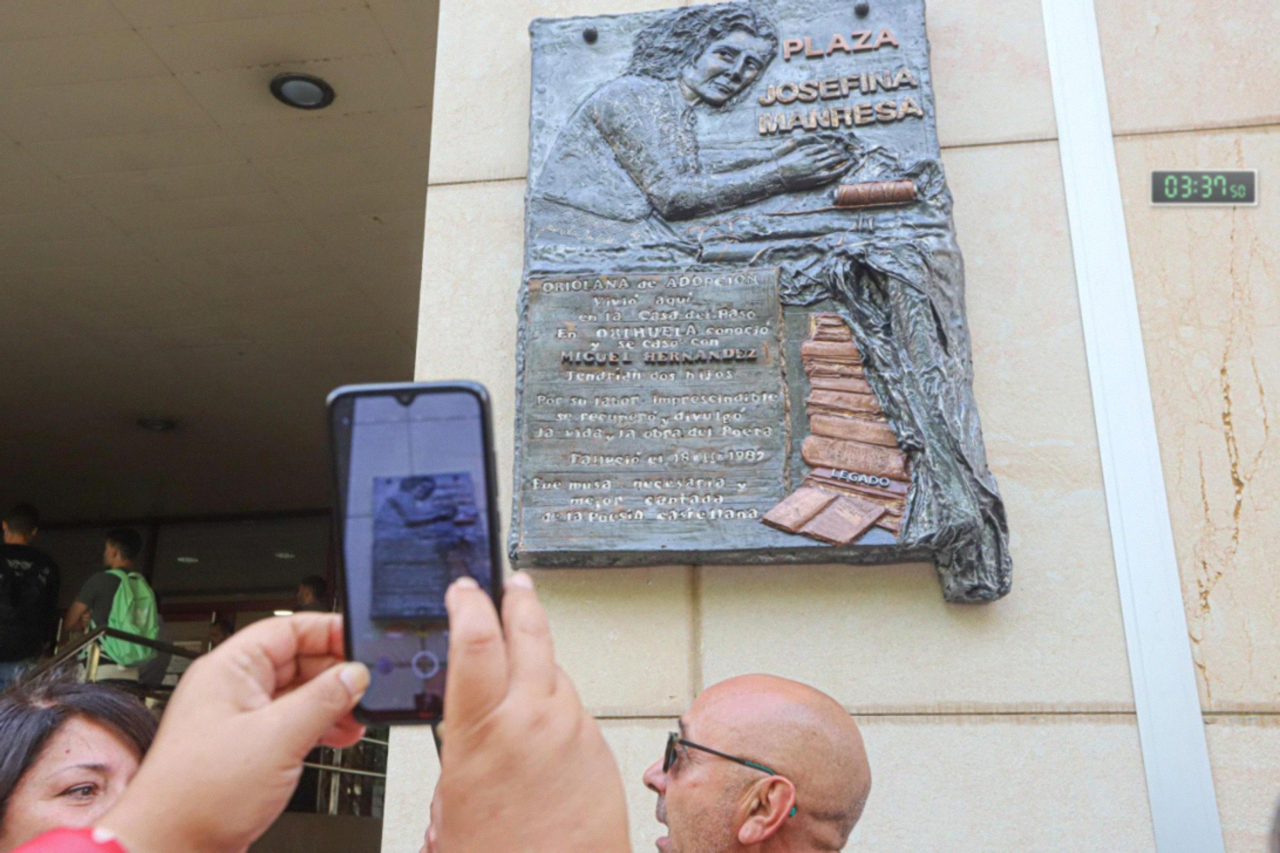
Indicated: 3,37
